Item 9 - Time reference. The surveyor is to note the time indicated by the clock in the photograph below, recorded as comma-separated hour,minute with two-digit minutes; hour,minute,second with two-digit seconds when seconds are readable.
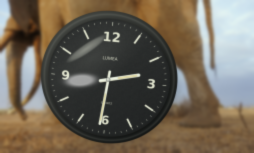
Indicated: 2,31
